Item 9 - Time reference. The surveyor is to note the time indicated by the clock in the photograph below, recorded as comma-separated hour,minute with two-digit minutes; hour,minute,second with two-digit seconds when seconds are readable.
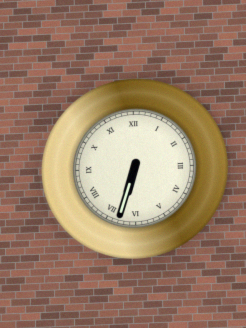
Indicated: 6,33
